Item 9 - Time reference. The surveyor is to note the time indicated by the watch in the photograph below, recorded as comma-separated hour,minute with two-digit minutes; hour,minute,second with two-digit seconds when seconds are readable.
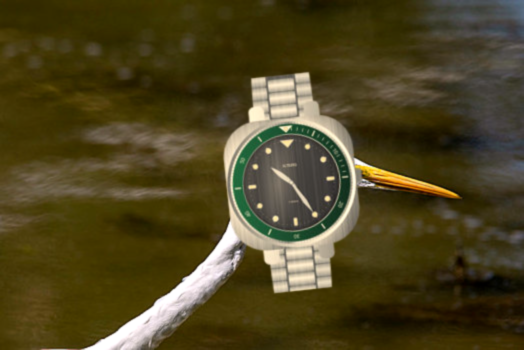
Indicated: 10,25
